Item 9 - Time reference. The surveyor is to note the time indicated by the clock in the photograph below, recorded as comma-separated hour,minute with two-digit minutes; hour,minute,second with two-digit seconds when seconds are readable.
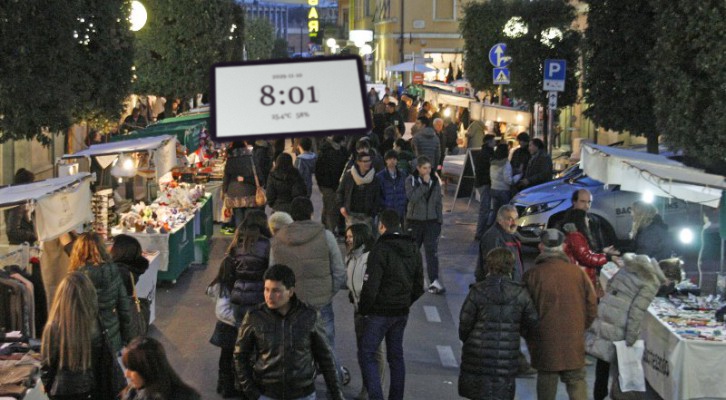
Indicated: 8,01
